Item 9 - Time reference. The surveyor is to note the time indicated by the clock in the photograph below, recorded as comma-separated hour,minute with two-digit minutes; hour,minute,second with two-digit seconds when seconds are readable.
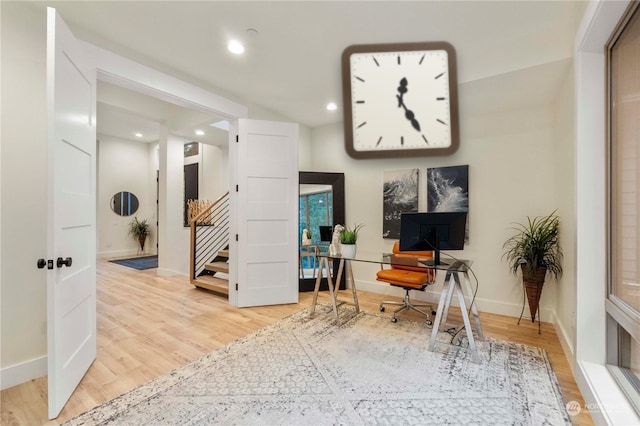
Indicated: 12,25
